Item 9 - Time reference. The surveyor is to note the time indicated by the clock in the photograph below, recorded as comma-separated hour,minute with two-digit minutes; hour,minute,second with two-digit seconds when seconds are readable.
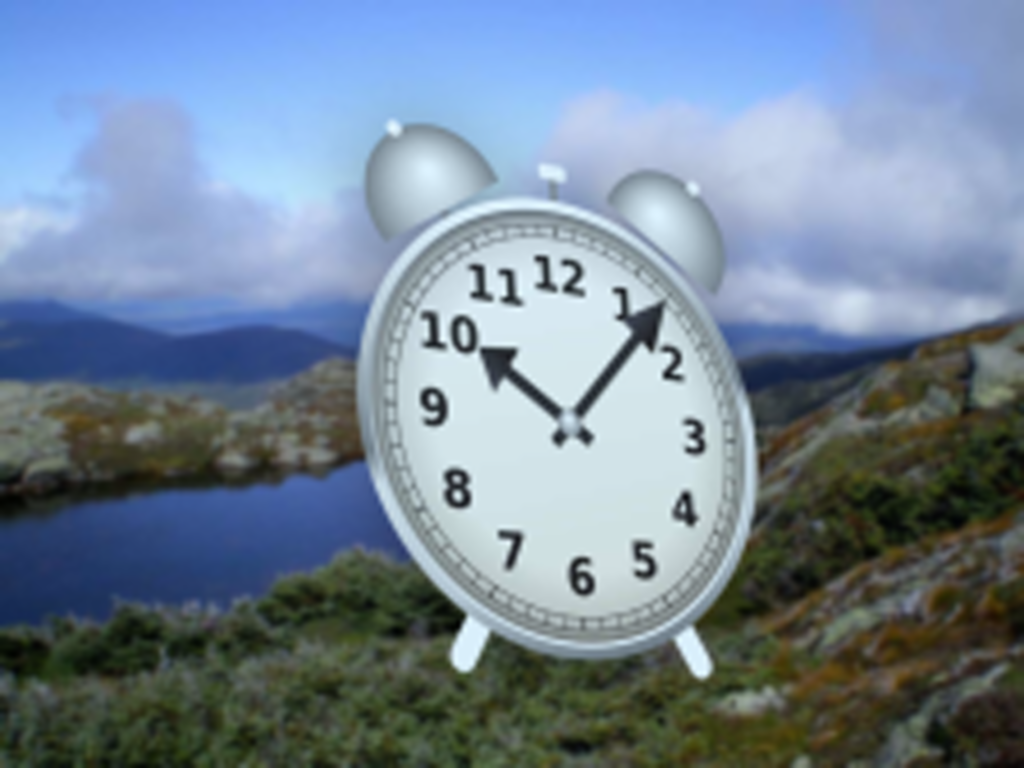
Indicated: 10,07
